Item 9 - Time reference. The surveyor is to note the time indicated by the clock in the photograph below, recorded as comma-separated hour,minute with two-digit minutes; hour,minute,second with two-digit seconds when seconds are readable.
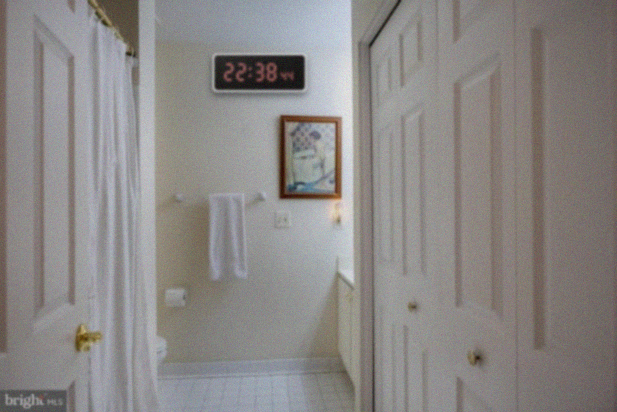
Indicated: 22,38
